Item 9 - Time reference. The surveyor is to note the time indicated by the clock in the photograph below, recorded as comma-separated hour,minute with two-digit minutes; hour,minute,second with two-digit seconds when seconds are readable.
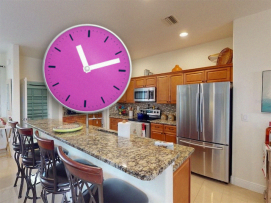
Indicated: 11,12
